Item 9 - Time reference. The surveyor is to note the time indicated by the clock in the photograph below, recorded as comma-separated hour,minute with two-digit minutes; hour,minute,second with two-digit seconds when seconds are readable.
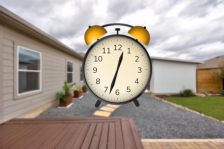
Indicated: 12,33
